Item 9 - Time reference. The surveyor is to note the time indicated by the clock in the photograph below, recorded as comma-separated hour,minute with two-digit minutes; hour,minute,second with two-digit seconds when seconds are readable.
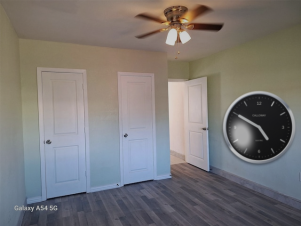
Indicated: 4,50
